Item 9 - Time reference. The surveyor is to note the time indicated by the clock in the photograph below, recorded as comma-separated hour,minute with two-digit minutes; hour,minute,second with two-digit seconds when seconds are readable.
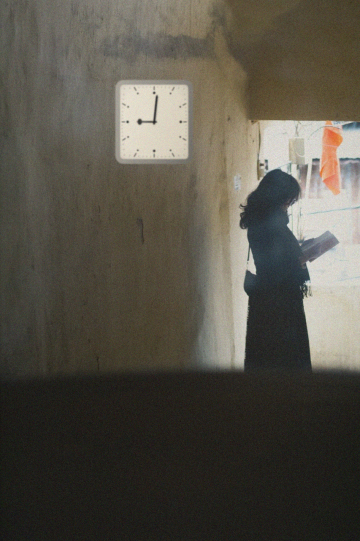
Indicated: 9,01
